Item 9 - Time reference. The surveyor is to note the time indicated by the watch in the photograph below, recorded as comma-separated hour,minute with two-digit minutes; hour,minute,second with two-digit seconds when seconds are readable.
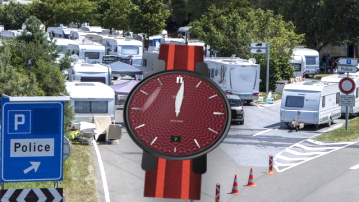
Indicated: 12,01
